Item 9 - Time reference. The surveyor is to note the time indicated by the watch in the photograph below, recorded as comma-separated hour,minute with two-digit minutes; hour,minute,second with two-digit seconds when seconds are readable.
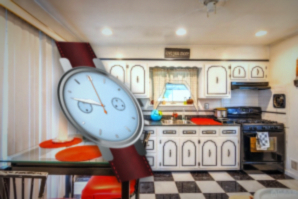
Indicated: 9,48
